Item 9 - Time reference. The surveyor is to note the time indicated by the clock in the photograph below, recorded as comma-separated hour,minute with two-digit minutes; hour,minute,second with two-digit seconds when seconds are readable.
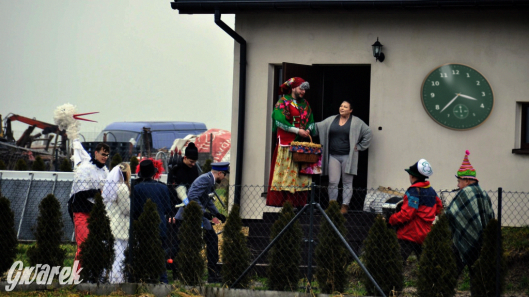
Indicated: 3,38
